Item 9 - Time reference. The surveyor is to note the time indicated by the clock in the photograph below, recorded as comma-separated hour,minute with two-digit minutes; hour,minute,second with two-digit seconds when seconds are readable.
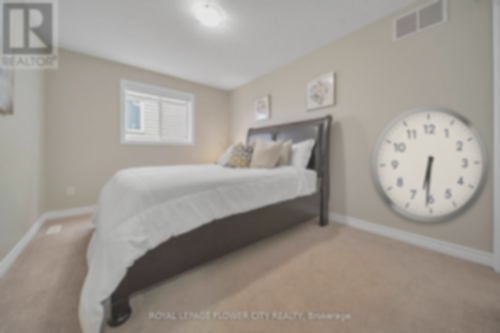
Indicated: 6,31
